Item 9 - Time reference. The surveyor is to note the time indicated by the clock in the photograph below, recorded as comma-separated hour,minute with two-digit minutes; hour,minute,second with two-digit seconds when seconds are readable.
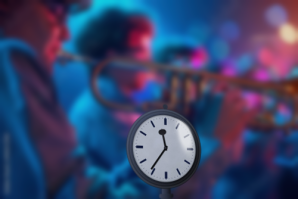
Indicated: 11,36
